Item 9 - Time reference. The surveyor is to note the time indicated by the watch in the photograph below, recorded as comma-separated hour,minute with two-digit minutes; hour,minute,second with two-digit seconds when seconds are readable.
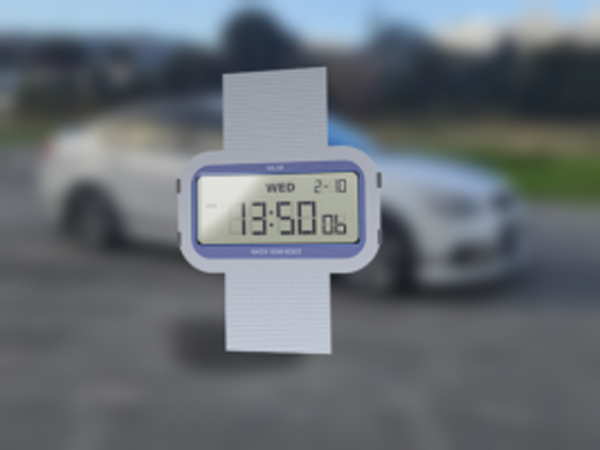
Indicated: 13,50,06
